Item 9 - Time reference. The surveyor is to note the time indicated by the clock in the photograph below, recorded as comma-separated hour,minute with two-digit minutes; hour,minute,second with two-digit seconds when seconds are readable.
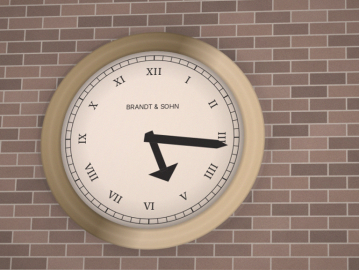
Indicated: 5,16
